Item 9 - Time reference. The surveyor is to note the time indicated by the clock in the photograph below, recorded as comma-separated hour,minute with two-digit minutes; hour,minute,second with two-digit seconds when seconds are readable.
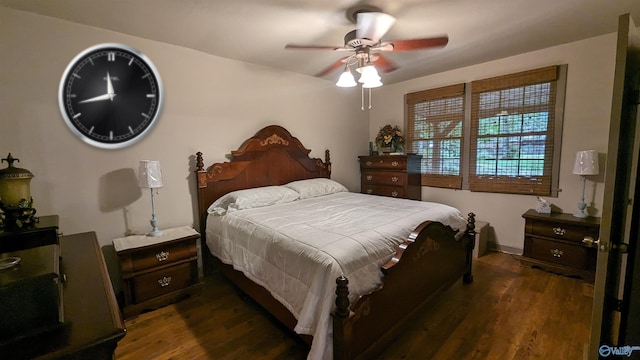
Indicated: 11,43
